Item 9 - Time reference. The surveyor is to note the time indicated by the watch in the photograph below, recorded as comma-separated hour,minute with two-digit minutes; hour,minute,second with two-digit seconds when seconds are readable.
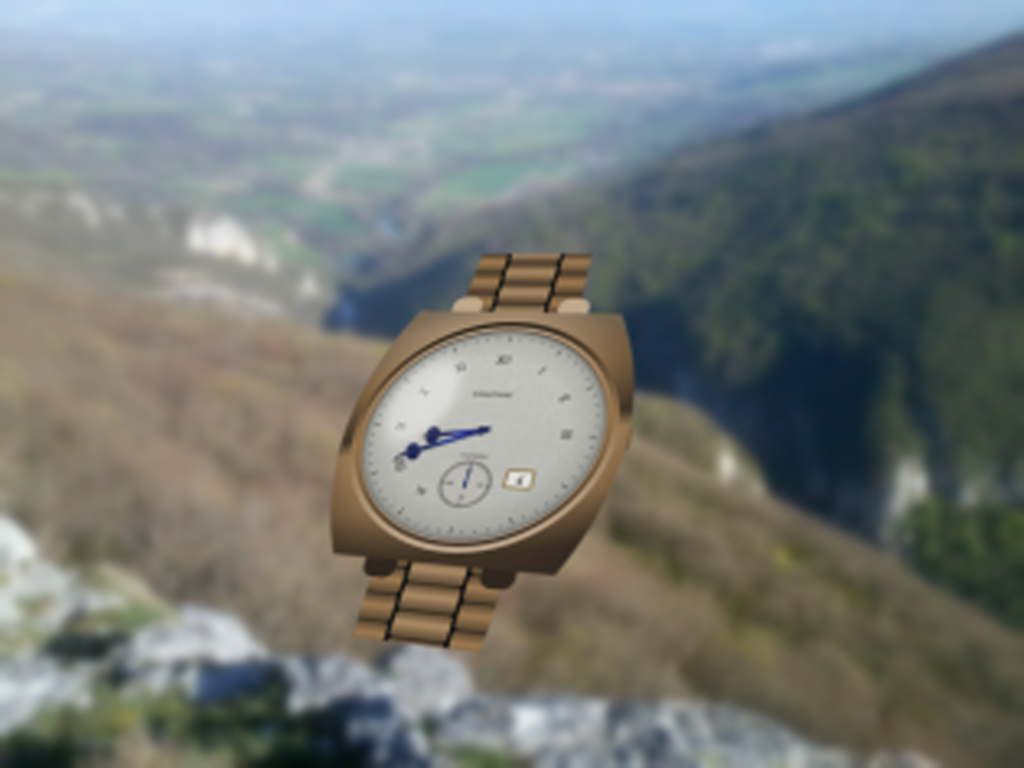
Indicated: 8,41
